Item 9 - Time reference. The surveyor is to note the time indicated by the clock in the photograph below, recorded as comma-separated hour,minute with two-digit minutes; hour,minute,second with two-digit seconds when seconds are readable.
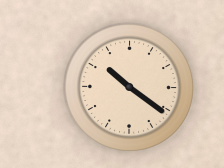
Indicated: 10,21
